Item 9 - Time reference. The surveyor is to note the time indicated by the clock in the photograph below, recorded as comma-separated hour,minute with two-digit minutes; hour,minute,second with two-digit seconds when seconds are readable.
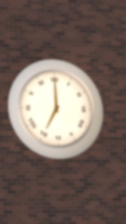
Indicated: 7,00
